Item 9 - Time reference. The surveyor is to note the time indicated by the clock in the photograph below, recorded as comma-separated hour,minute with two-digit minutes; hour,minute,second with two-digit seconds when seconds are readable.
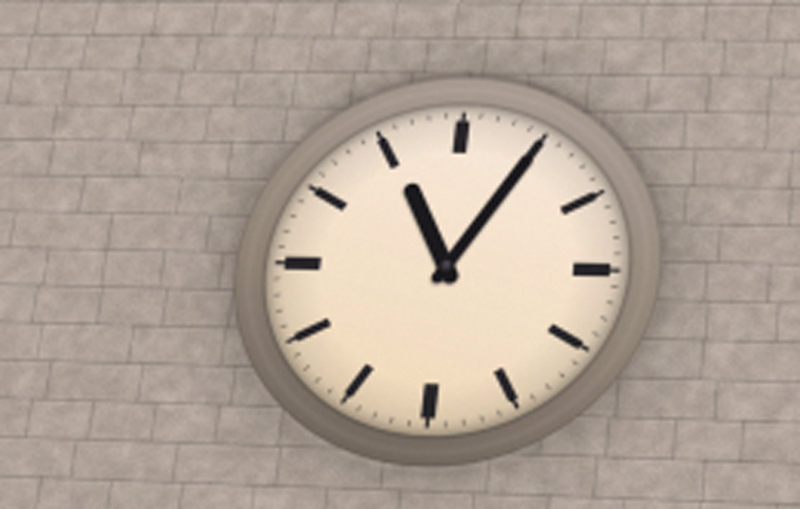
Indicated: 11,05
